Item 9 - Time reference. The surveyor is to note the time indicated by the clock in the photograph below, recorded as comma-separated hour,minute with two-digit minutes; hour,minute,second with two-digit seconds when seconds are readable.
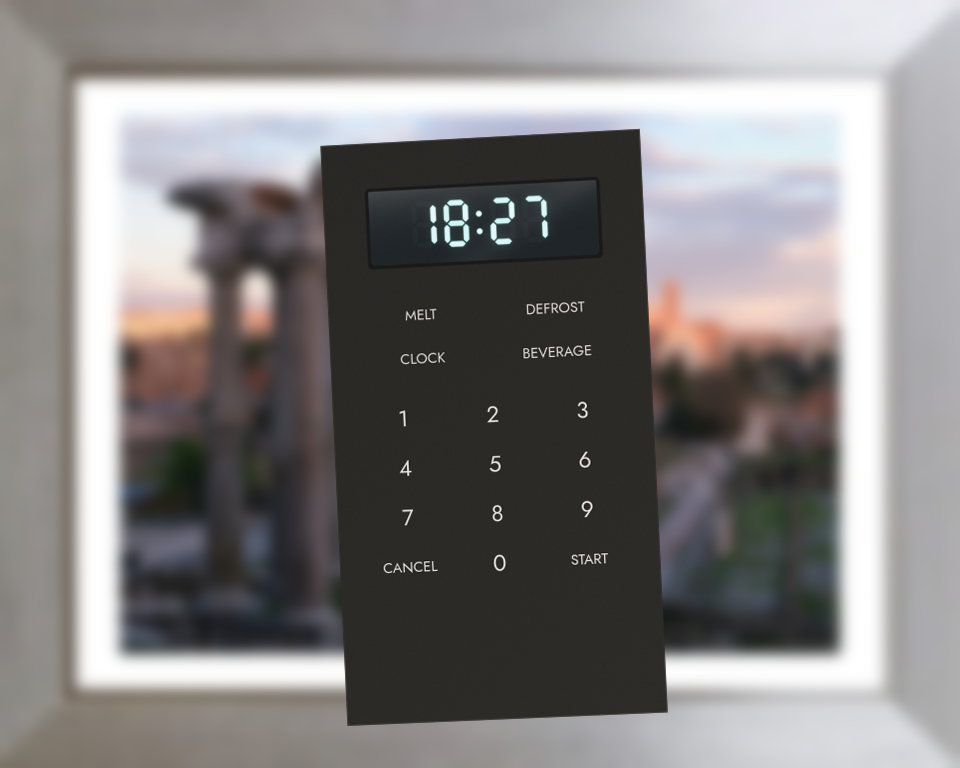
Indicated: 18,27
